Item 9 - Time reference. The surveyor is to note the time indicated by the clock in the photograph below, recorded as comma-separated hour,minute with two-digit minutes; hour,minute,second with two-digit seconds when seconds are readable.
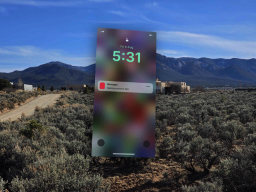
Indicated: 5,31
